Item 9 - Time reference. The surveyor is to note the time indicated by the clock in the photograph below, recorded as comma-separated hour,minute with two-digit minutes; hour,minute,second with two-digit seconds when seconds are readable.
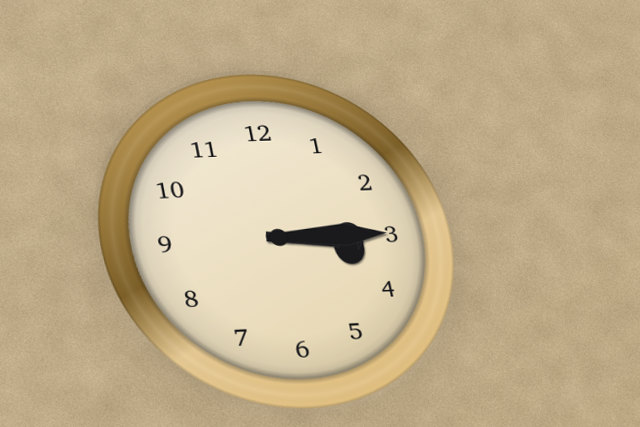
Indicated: 3,15
